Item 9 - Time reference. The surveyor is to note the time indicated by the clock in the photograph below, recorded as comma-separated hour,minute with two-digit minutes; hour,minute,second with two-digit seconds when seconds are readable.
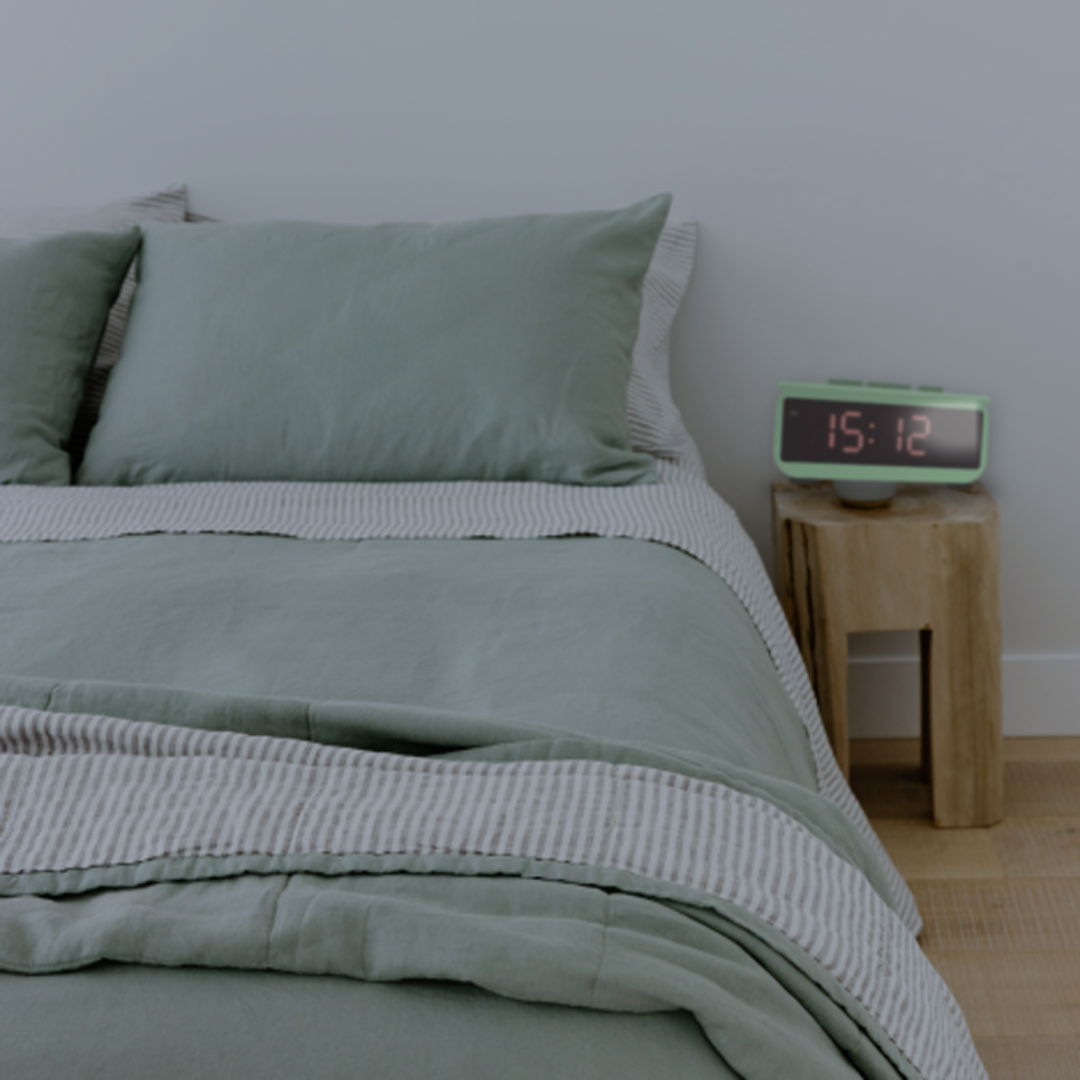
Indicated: 15,12
